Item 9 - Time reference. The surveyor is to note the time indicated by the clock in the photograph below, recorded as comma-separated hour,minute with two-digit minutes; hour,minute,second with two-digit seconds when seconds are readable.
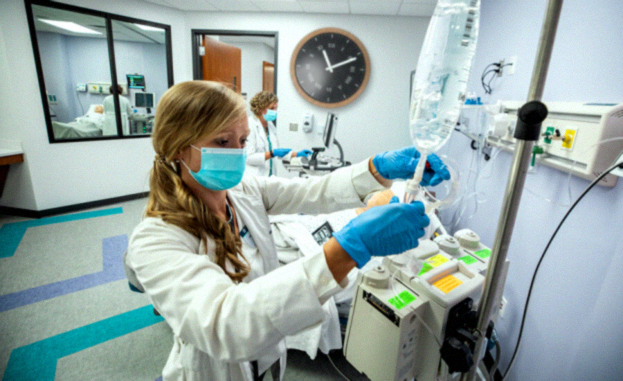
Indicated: 11,11
